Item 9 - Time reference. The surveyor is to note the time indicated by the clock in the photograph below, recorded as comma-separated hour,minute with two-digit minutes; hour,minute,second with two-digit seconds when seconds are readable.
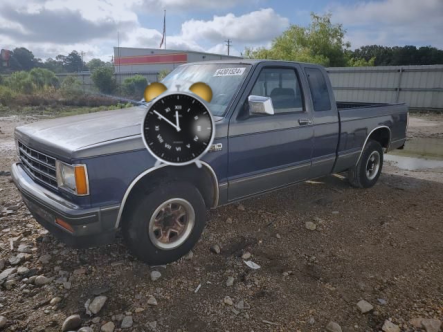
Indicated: 11,51
